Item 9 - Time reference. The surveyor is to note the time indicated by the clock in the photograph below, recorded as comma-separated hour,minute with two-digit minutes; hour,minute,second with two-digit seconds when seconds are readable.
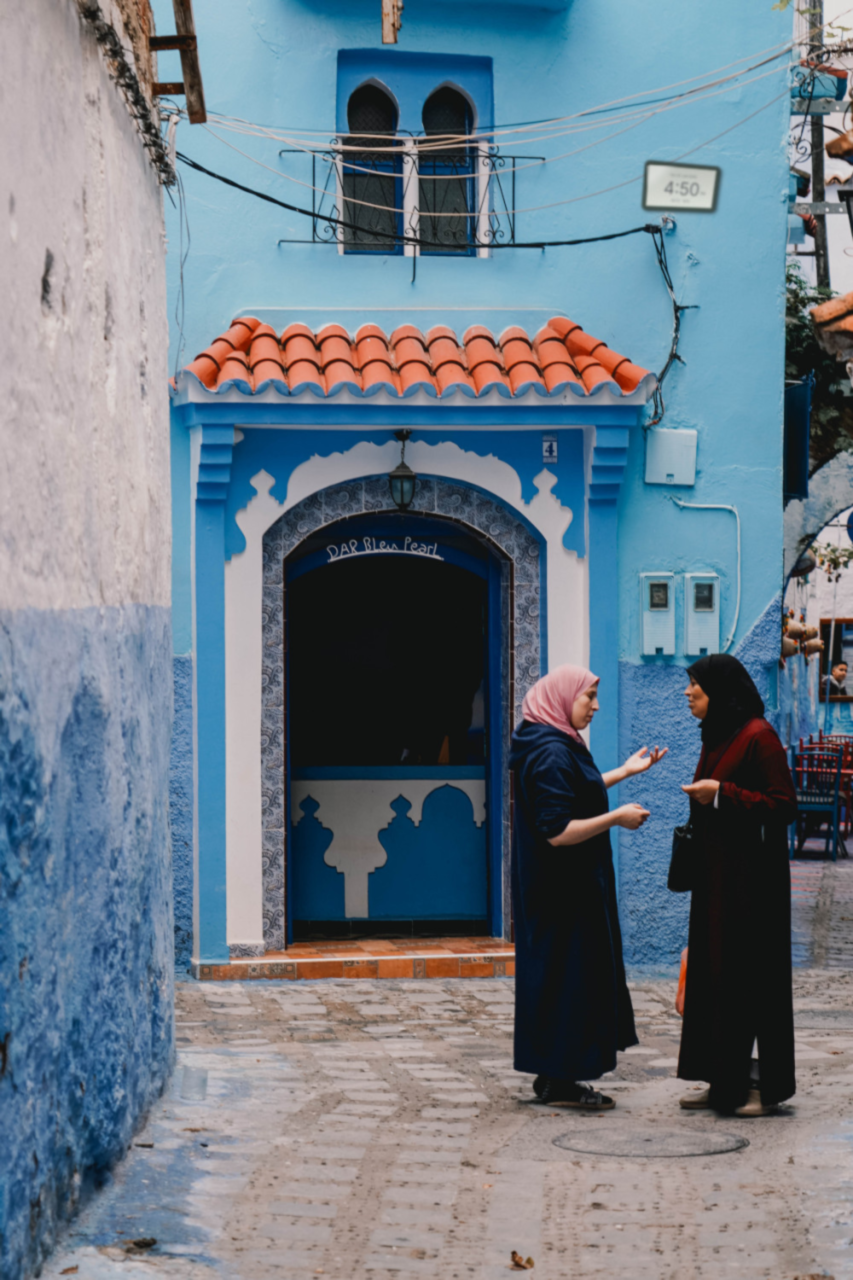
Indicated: 4,50
